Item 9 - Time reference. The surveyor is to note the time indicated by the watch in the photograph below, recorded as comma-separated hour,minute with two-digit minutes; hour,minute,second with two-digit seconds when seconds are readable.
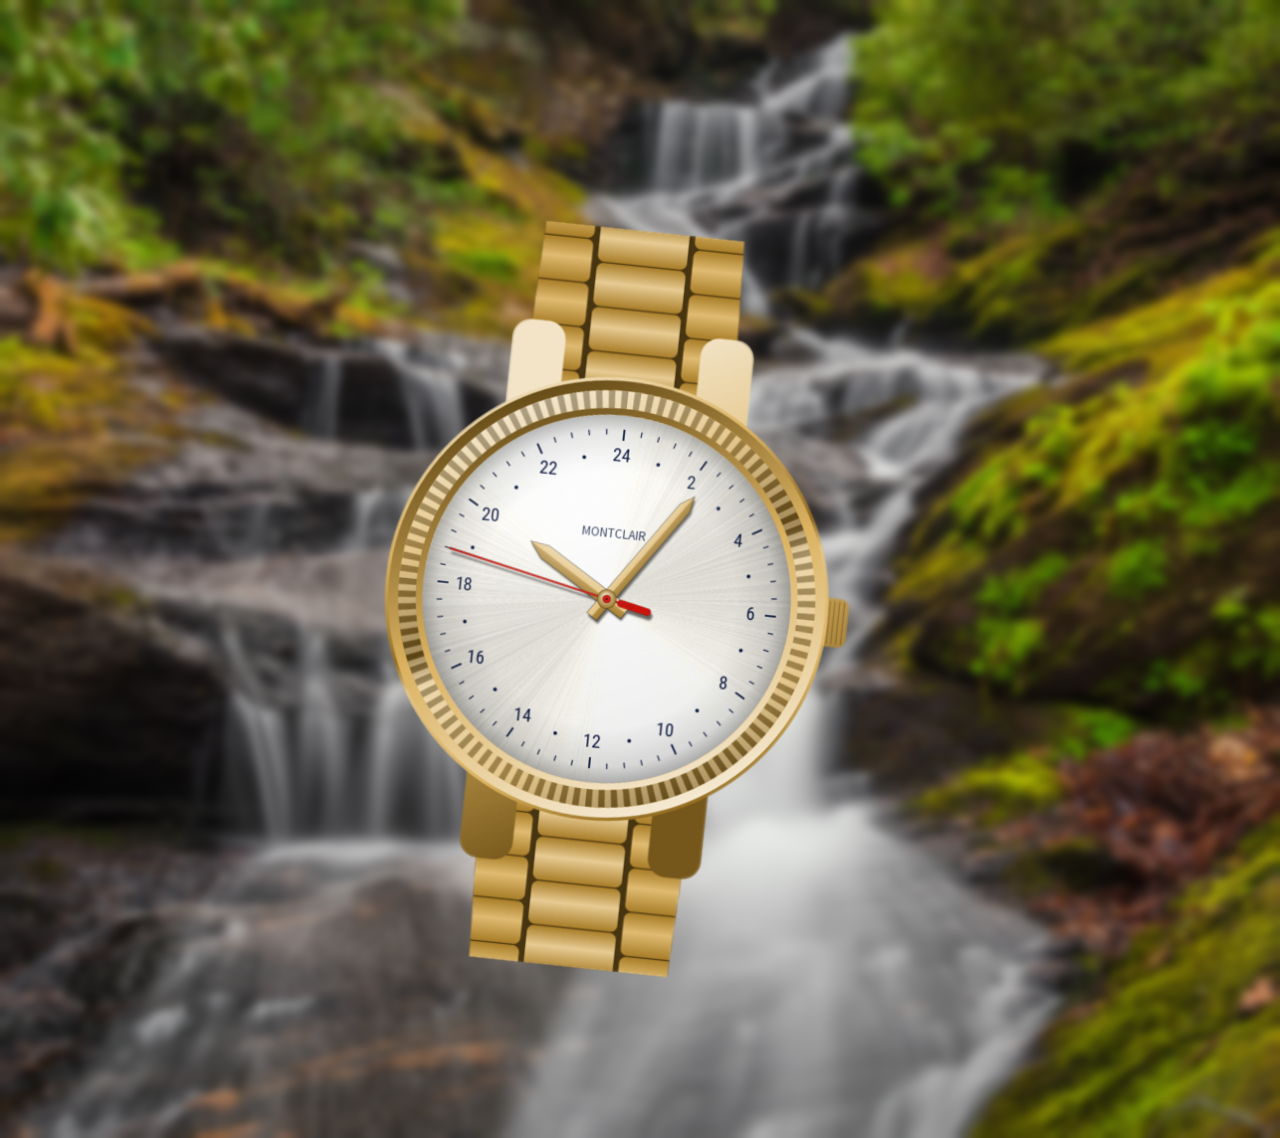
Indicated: 20,05,47
